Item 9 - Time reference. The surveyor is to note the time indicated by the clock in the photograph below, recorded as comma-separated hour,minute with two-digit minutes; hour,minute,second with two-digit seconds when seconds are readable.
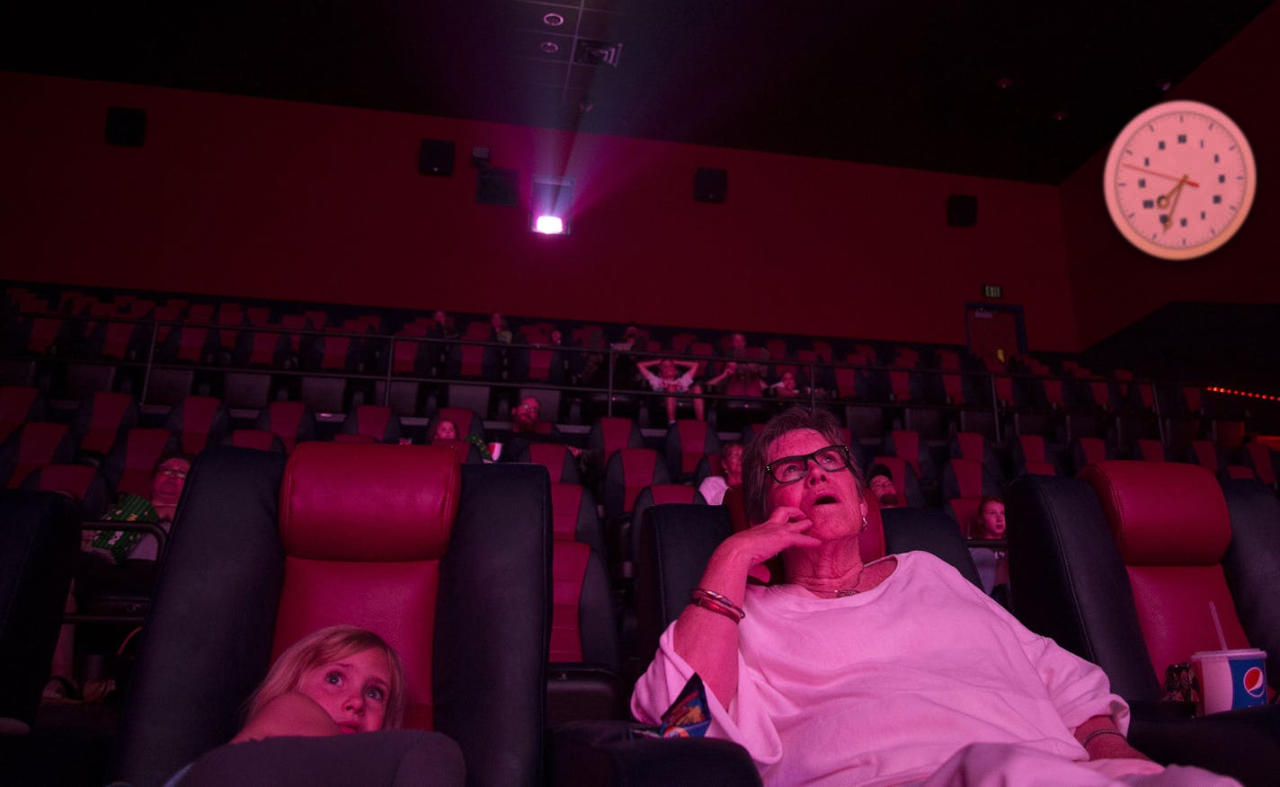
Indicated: 7,33,48
